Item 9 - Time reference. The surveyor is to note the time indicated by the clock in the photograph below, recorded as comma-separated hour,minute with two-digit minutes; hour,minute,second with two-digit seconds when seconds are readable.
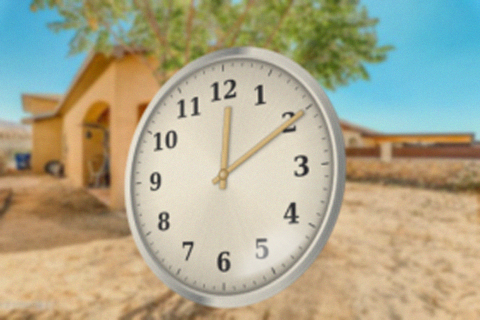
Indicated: 12,10
